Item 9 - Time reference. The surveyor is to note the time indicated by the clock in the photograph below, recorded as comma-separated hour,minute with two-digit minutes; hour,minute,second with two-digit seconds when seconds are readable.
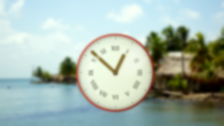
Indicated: 12,52
